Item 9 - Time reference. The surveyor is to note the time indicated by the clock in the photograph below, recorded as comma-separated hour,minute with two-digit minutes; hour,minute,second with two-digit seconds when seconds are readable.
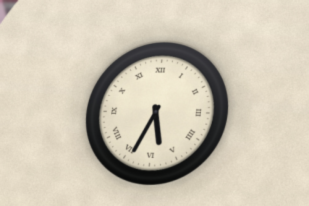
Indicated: 5,34
